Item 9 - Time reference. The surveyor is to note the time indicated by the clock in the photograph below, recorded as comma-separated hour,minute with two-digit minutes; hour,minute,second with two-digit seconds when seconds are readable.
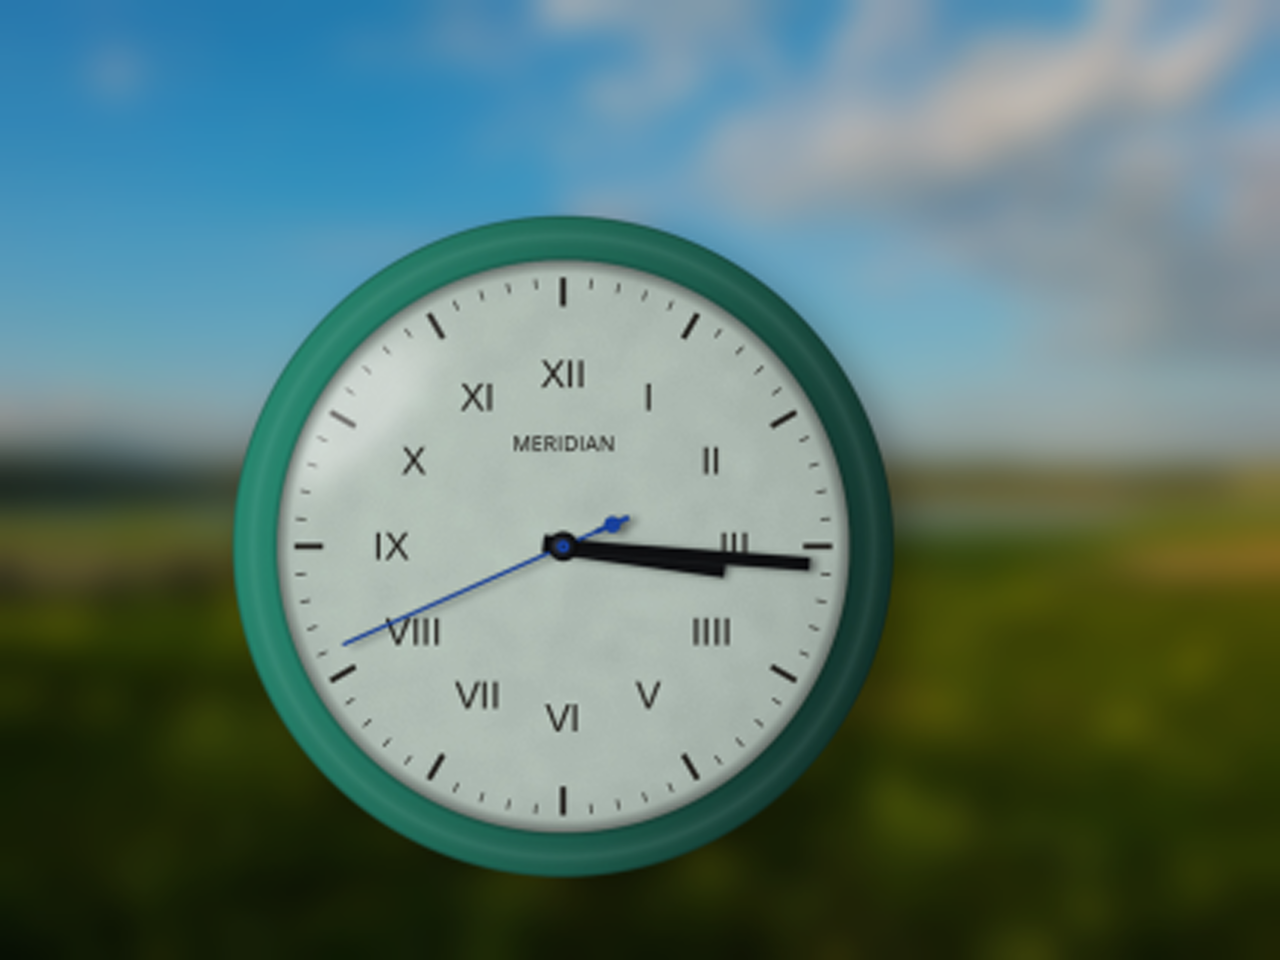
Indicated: 3,15,41
